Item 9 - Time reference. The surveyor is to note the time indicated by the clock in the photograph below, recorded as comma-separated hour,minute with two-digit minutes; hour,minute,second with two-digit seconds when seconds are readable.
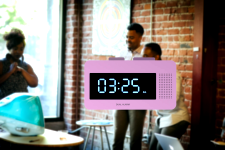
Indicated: 3,25
